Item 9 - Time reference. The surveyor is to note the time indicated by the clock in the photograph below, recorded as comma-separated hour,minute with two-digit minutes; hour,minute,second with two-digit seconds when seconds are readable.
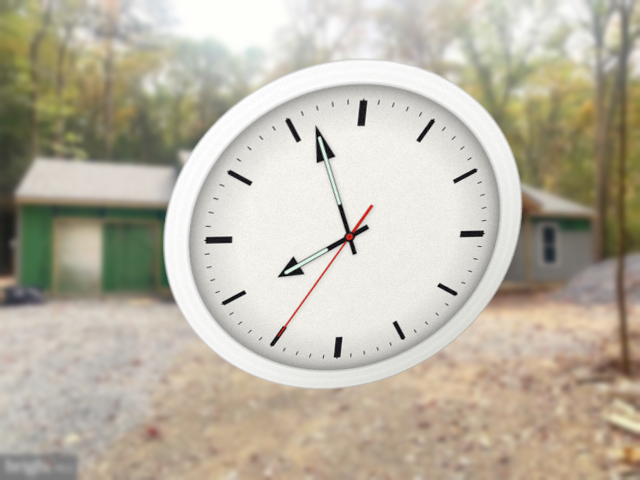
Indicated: 7,56,35
